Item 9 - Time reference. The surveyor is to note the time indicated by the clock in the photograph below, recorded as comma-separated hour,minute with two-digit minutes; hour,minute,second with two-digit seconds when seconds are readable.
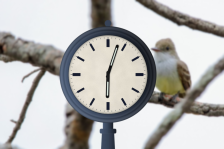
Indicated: 6,03
